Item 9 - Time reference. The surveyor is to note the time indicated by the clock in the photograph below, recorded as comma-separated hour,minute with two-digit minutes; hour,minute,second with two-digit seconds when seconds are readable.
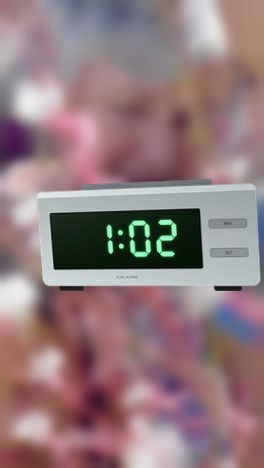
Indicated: 1,02
